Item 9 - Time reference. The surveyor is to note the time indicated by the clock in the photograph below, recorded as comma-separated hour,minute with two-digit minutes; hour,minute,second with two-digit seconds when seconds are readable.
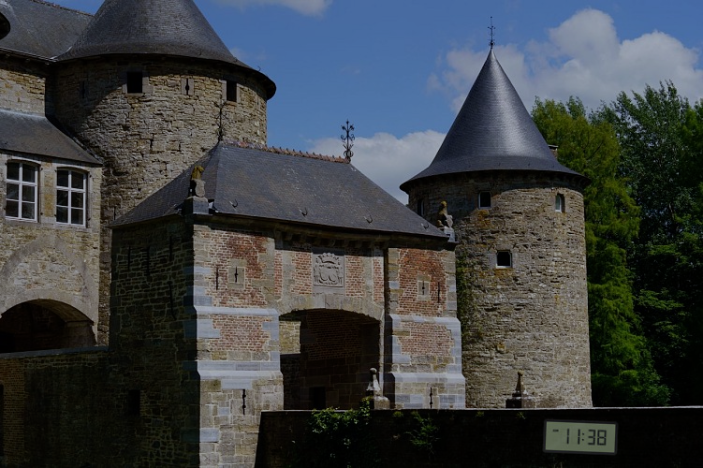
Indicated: 11,38
